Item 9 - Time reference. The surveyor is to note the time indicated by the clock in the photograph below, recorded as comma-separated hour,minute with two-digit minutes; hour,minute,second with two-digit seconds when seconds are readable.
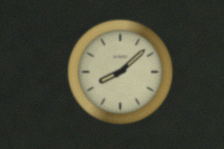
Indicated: 8,08
